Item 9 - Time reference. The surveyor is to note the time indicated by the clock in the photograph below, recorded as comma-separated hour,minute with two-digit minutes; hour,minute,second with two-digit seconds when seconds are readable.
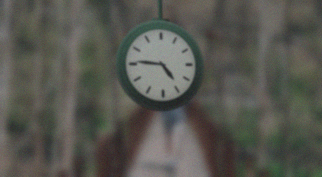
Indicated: 4,46
